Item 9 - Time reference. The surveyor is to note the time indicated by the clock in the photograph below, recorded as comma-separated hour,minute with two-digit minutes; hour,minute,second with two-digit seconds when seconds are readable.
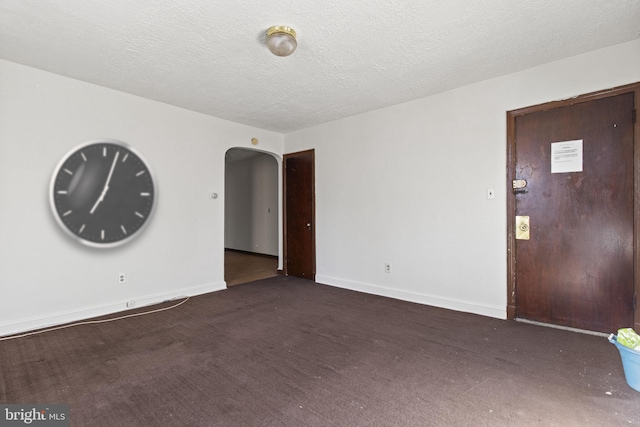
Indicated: 7,03
